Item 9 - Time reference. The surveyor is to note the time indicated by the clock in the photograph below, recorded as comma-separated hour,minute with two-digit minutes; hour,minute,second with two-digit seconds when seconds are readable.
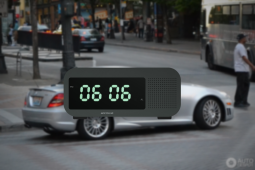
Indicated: 6,06
